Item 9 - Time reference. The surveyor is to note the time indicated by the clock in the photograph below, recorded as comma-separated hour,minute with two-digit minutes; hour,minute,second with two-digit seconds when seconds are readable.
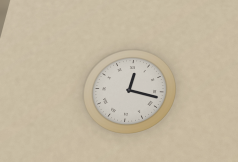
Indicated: 12,17
